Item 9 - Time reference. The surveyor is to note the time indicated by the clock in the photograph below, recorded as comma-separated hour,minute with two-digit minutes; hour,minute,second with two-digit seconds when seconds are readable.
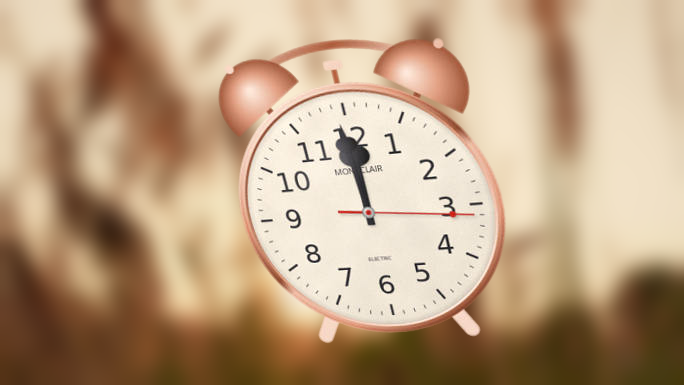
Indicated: 11,59,16
